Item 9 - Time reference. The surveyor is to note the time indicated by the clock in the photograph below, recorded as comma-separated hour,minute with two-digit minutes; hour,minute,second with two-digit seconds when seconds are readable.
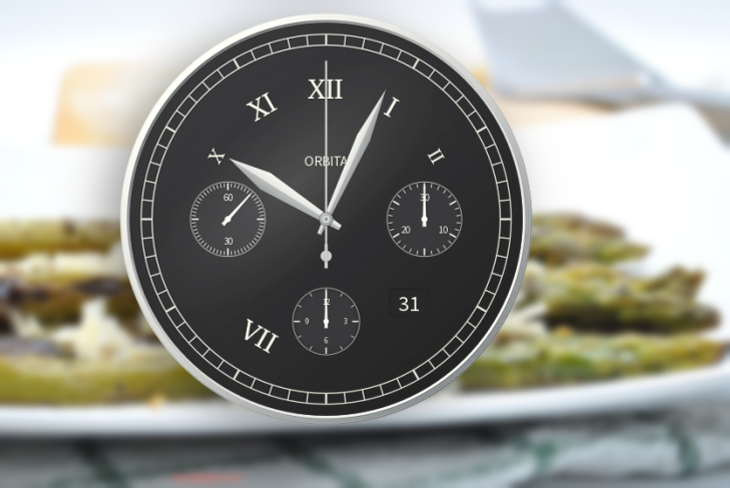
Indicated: 10,04,07
